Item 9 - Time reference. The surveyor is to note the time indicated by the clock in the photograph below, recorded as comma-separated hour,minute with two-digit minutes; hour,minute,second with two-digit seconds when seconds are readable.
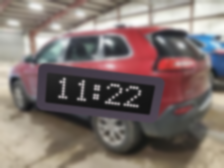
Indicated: 11,22
